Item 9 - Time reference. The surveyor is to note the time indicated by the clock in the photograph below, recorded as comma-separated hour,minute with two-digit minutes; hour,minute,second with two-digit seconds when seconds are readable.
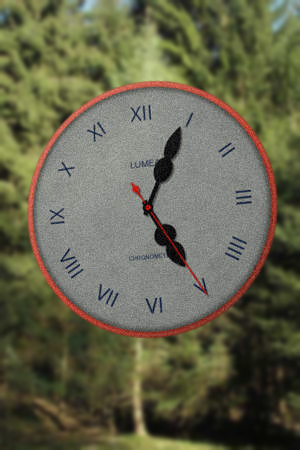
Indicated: 5,04,25
